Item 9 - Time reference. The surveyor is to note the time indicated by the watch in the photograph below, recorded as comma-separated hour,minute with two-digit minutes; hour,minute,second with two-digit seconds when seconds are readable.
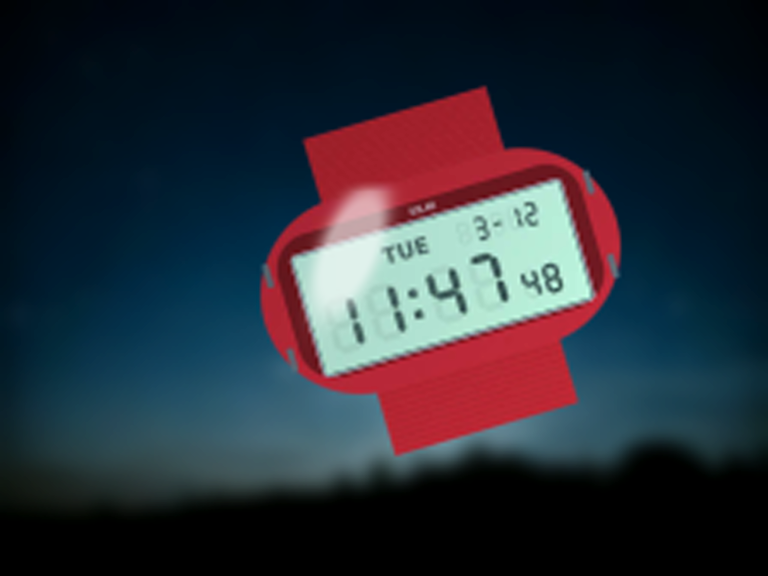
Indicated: 11,47,48
